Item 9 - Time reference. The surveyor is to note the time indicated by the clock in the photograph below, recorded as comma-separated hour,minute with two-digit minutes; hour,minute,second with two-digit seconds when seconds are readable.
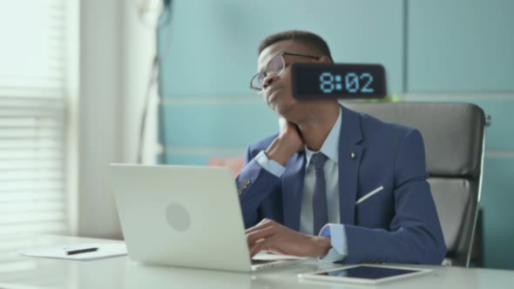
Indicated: 8,02
